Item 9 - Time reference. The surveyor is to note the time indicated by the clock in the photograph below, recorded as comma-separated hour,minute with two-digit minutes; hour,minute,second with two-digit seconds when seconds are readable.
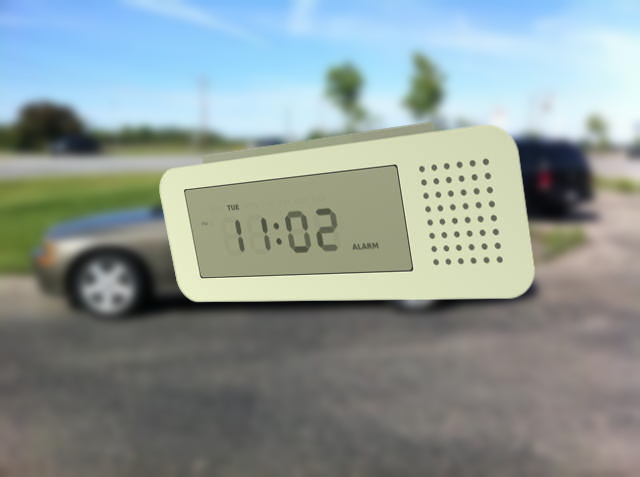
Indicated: 11,02
